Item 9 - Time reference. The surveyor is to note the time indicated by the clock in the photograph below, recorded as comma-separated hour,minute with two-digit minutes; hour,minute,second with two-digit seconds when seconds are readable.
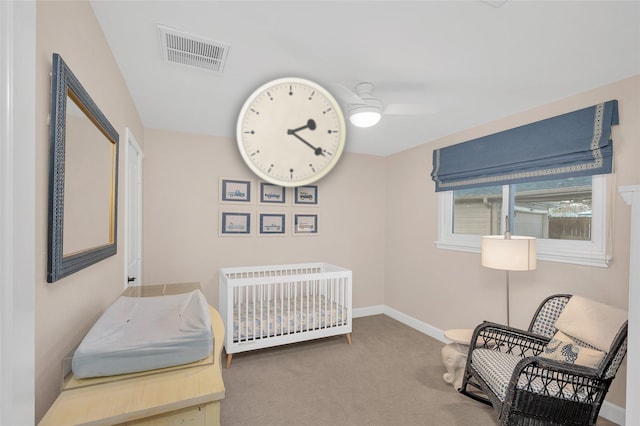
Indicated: 2,21
